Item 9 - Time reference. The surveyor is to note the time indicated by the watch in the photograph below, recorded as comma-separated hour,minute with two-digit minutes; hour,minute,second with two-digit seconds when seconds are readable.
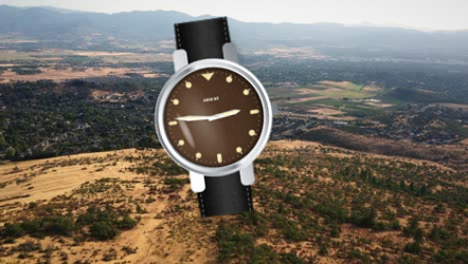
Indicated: 2,46
